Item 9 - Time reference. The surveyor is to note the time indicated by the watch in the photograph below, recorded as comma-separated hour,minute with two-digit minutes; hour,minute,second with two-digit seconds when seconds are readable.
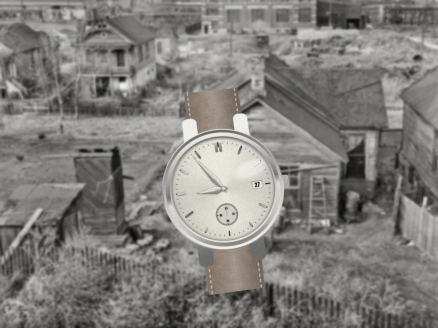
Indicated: 8,54
